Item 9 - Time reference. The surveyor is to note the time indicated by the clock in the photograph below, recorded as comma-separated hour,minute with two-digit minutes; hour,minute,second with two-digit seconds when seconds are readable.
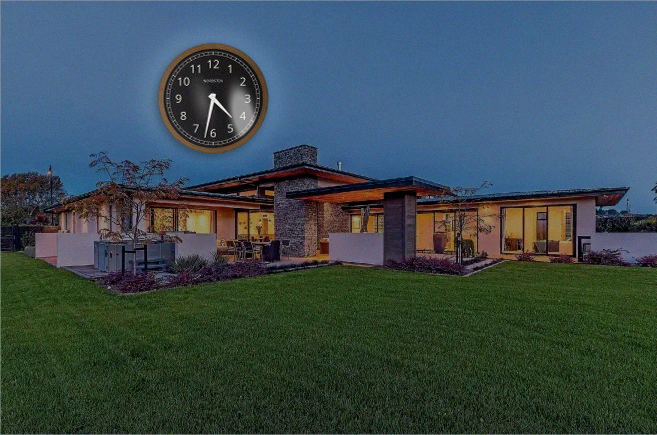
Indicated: 4,32
